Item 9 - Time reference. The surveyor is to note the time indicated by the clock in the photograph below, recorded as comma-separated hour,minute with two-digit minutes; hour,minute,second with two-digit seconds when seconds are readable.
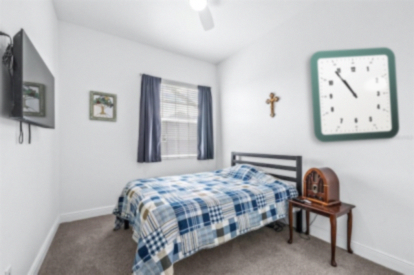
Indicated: 10,54
